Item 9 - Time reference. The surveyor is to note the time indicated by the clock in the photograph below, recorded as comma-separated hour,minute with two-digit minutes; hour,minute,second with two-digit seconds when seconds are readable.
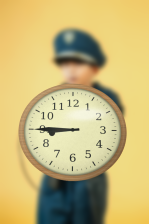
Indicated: 8,45
